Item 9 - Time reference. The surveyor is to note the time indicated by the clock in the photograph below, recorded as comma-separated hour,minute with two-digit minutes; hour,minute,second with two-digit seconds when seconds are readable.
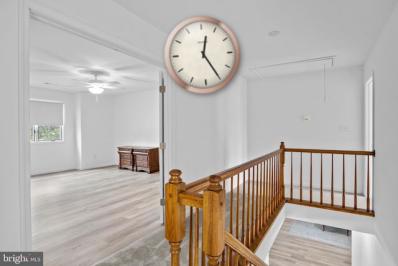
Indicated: 12,25
